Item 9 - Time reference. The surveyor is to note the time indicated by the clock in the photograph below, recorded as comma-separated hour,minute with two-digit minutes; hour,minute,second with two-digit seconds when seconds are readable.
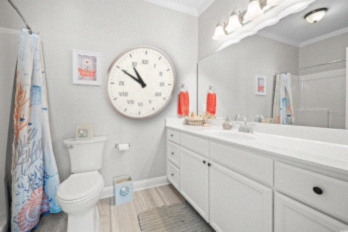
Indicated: 10,50
